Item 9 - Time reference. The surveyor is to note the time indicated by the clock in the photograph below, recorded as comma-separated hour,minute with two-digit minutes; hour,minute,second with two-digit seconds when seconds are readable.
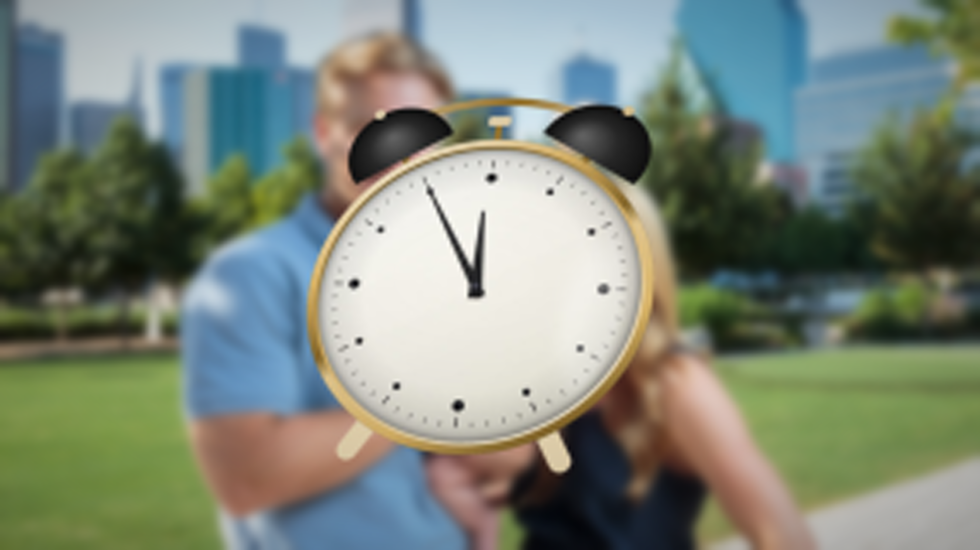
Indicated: 11,55
